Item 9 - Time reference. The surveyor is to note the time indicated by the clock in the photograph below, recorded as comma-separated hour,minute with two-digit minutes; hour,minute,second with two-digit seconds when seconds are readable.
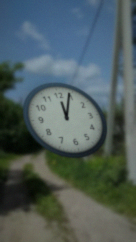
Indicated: 12,04
